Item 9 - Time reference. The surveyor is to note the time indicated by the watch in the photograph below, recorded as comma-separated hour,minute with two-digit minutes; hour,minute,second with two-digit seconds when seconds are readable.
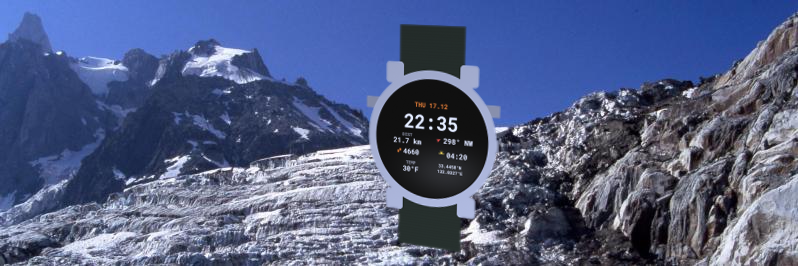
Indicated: 22,35
